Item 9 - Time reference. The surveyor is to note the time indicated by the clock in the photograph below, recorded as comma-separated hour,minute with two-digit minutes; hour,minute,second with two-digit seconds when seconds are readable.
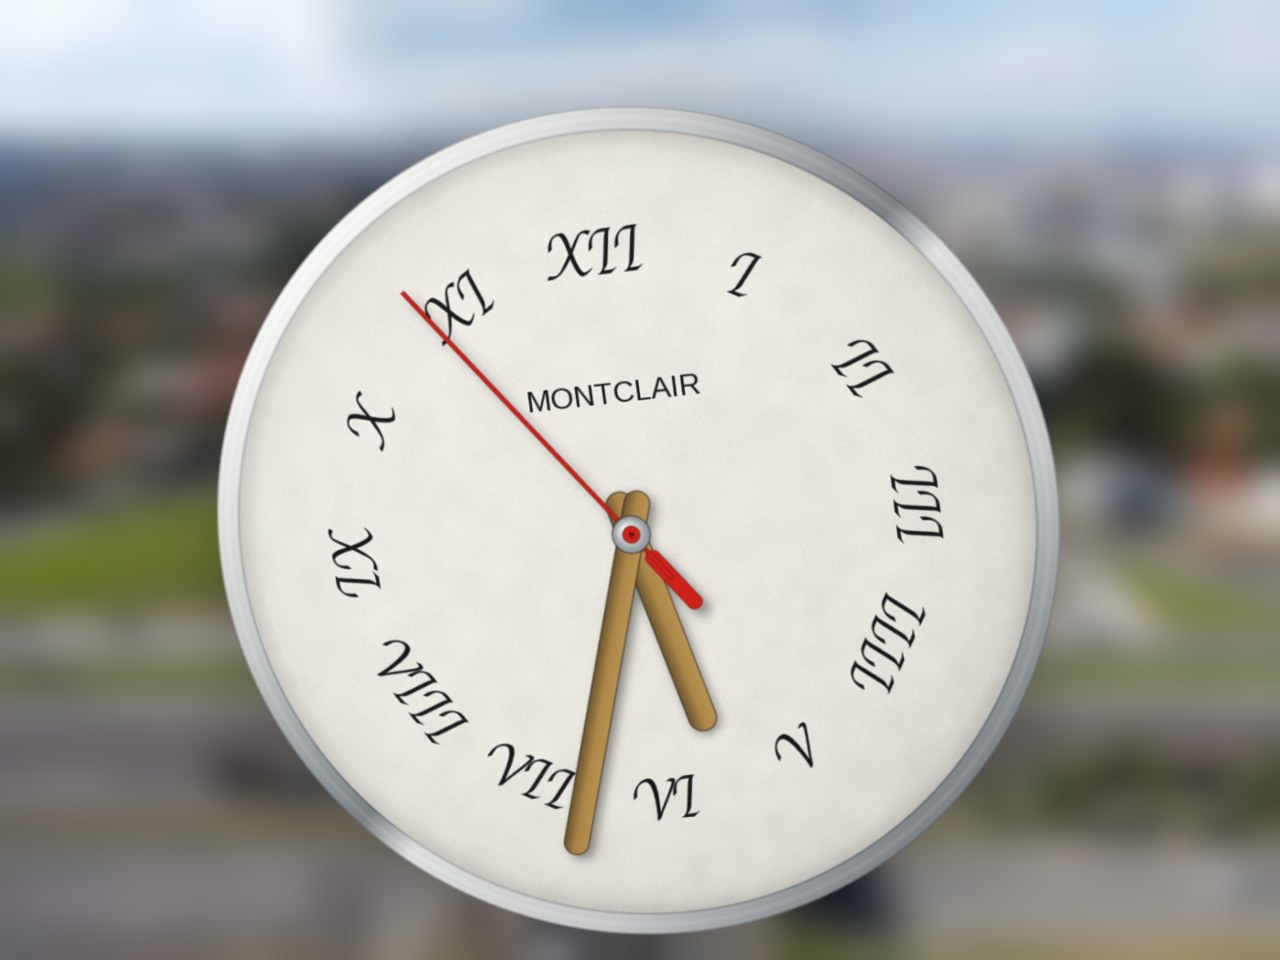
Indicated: 5,32,54
